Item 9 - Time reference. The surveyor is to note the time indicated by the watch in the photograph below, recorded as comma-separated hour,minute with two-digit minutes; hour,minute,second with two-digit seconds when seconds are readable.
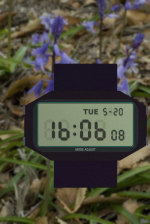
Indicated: 16,06,08
